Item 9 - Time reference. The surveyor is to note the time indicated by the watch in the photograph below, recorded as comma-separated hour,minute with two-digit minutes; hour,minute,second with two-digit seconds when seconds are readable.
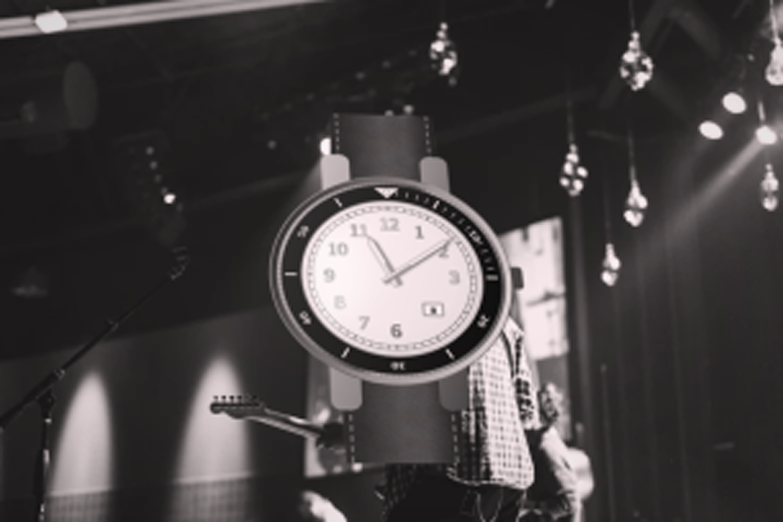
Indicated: 11,09
